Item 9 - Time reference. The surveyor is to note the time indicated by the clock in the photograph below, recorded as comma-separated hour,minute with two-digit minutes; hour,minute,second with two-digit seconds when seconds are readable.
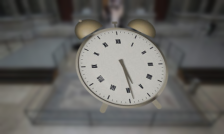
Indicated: 5,29
